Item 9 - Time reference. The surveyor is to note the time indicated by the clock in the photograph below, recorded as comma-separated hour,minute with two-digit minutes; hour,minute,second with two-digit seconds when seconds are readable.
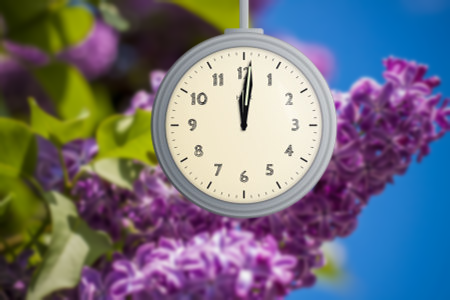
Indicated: 12,01
